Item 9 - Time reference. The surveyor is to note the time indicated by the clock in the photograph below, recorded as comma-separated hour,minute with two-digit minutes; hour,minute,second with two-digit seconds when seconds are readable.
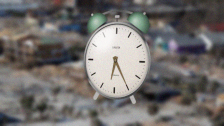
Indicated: 6,25
